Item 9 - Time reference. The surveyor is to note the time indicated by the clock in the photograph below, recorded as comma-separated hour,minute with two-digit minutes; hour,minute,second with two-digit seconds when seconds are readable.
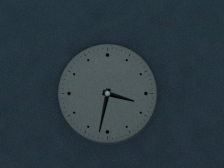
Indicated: 3,32
